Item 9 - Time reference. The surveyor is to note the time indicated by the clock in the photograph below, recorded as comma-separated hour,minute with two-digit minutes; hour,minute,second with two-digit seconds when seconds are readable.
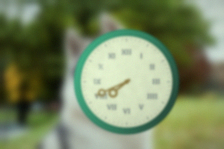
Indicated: 7,41
